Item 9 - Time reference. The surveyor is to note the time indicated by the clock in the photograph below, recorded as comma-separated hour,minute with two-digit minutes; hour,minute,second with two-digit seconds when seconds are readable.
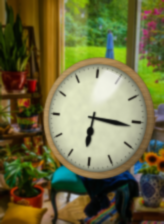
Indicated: 6,16
